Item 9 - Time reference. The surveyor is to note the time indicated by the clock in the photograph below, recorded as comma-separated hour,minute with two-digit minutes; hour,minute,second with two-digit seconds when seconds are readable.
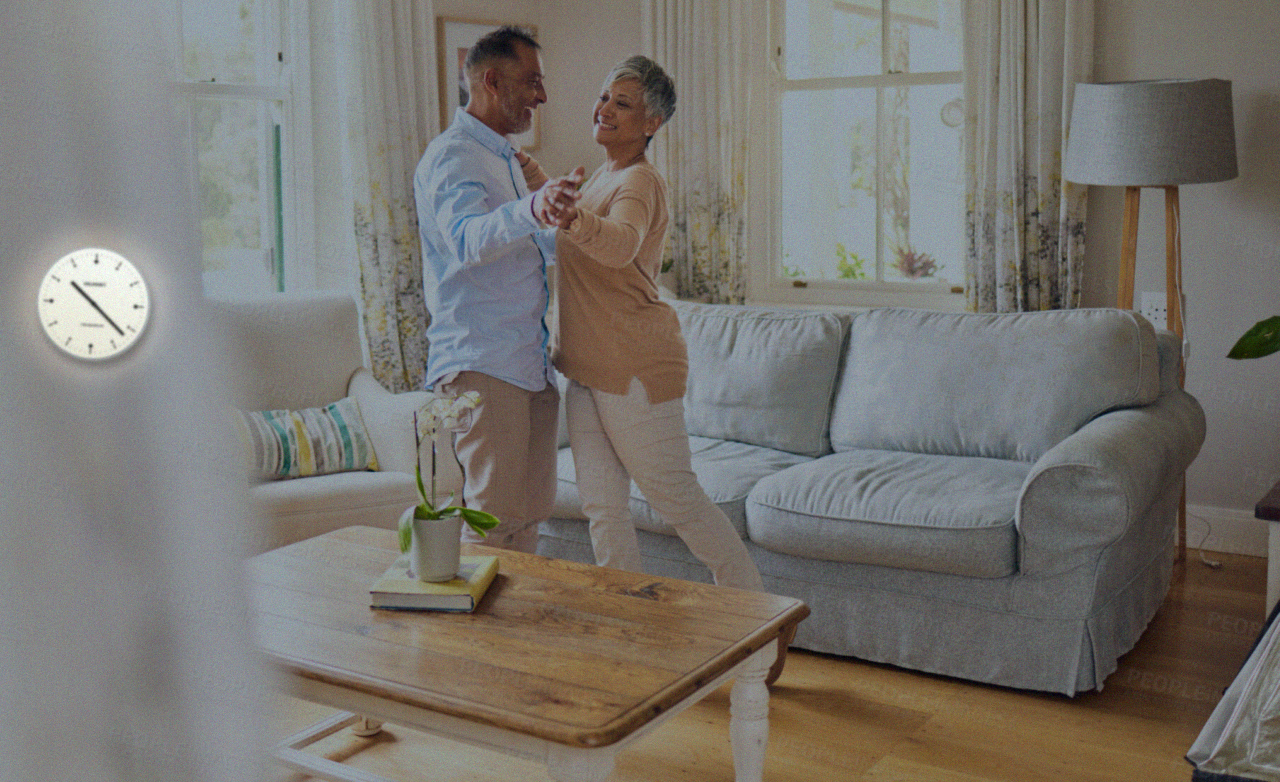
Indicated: 10,22
